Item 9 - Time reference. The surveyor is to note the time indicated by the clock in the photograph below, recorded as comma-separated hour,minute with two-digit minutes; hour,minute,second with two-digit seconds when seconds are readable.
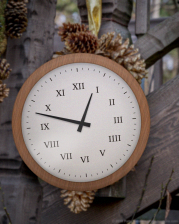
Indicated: 12,48
